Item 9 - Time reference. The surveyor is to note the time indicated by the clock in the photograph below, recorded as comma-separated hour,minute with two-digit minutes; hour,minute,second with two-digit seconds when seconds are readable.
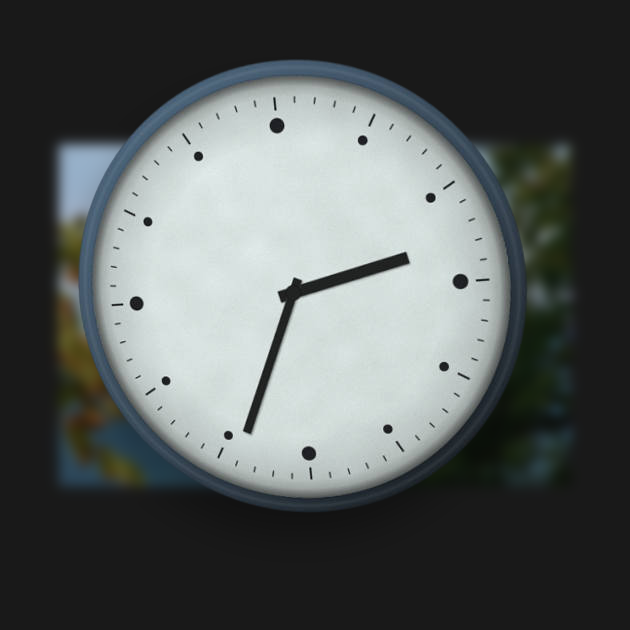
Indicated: 2,34
